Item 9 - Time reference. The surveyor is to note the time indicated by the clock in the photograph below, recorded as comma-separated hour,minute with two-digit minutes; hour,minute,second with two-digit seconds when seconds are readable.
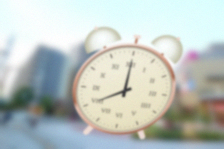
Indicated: 8,00
